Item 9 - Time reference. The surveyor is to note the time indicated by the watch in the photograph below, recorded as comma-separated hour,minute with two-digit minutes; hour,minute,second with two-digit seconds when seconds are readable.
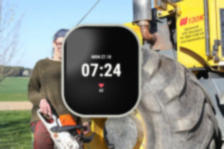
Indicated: 7,24
